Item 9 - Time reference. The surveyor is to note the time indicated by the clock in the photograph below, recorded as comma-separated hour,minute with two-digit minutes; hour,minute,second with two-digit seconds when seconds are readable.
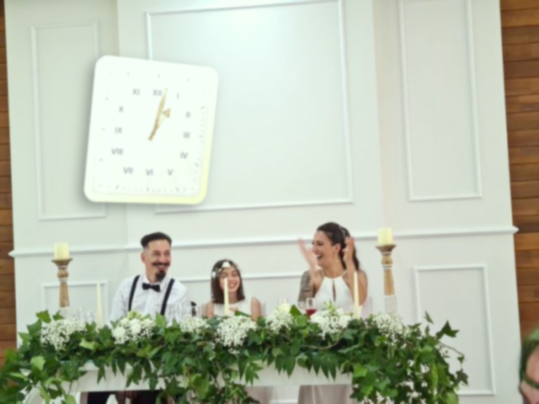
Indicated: 1,02
